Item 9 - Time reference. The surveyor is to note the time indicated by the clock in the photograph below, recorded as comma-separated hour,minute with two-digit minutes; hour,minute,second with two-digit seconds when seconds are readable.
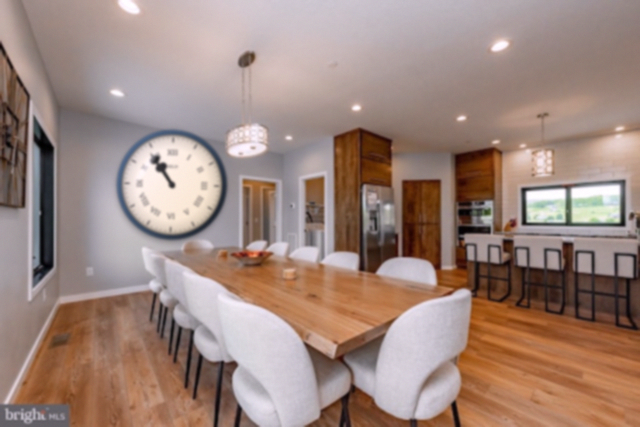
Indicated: 10,54
